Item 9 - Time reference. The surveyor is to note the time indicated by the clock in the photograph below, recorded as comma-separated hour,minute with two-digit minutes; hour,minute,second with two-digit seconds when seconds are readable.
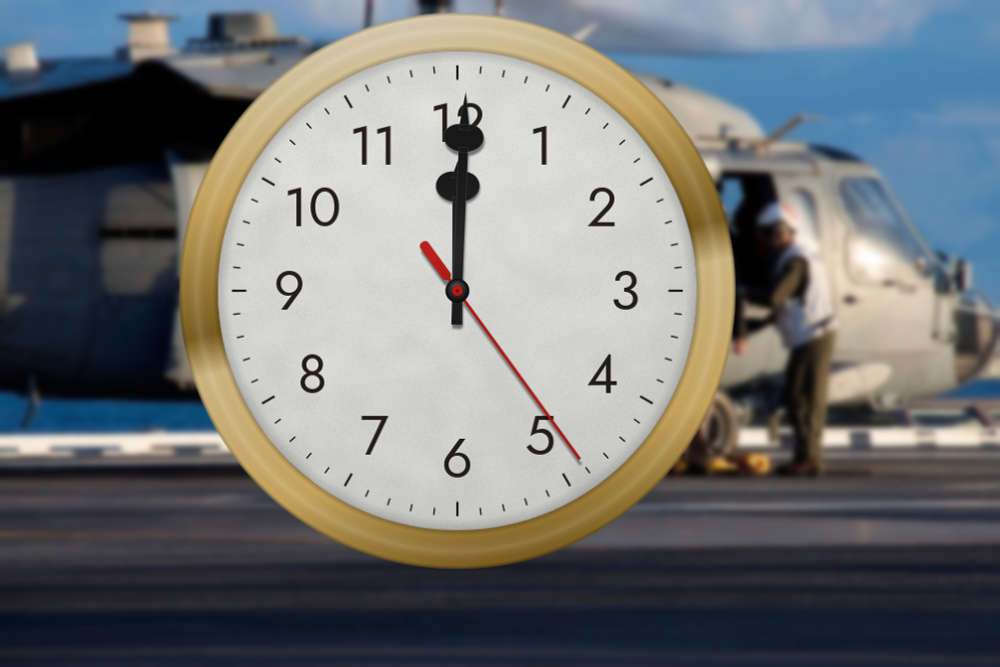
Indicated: 12,00,24
